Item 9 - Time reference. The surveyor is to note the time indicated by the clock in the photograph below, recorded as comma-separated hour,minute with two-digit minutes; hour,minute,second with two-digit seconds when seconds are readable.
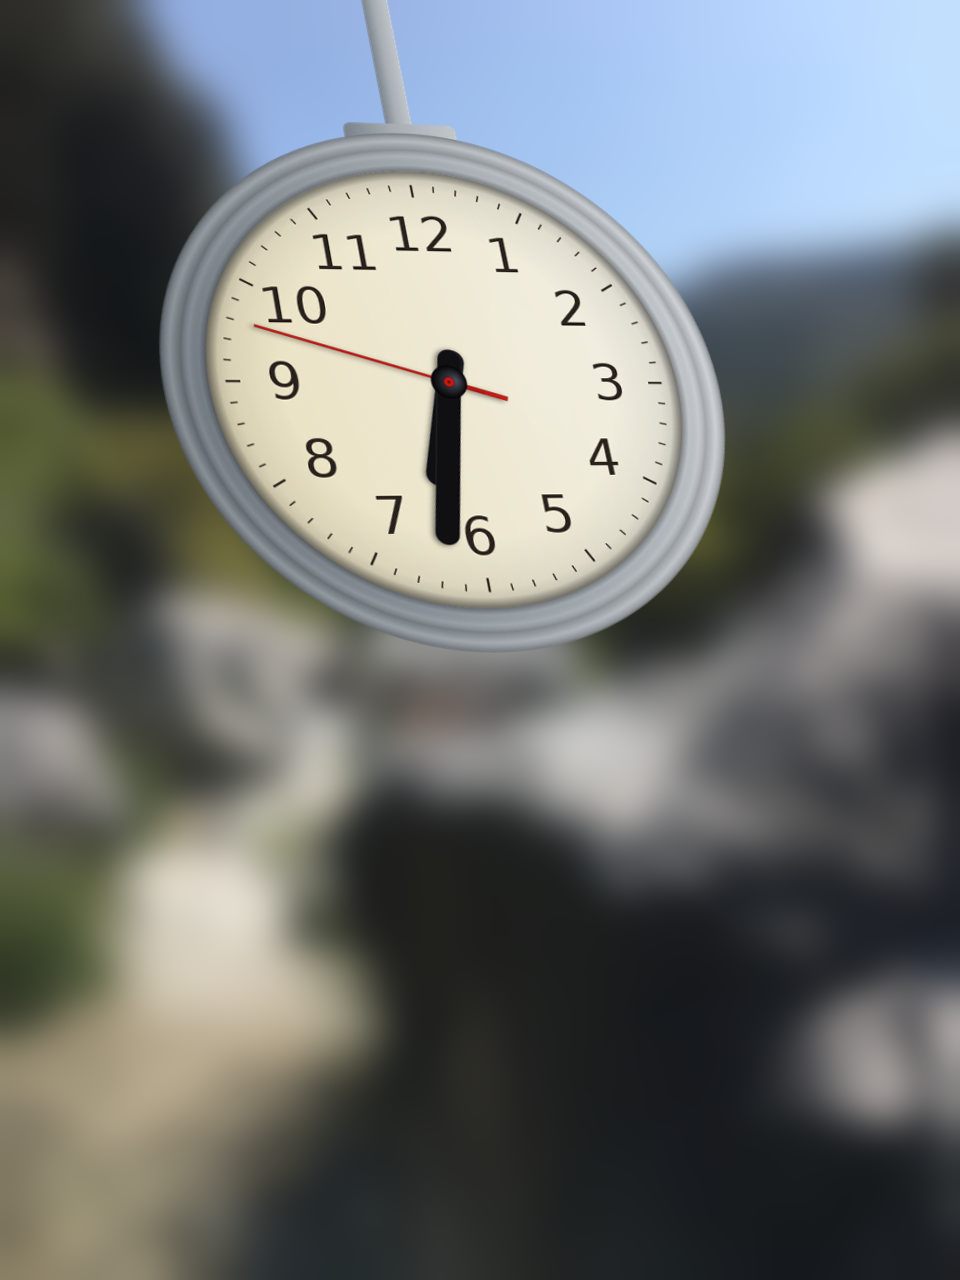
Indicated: 6,31,48
